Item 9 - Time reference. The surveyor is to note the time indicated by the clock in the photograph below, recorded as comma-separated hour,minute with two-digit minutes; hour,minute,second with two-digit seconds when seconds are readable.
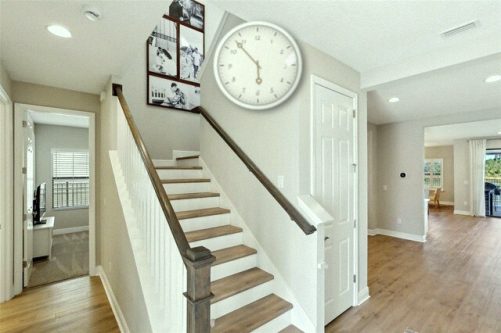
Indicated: 5,53
